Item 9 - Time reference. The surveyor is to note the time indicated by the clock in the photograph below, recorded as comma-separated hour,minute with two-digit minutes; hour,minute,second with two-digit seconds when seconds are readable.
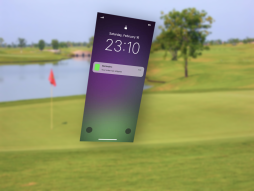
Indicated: 23,10
